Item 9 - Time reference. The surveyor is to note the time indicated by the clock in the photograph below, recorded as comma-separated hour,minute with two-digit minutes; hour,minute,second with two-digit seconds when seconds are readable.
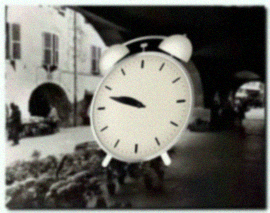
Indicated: 9,48
